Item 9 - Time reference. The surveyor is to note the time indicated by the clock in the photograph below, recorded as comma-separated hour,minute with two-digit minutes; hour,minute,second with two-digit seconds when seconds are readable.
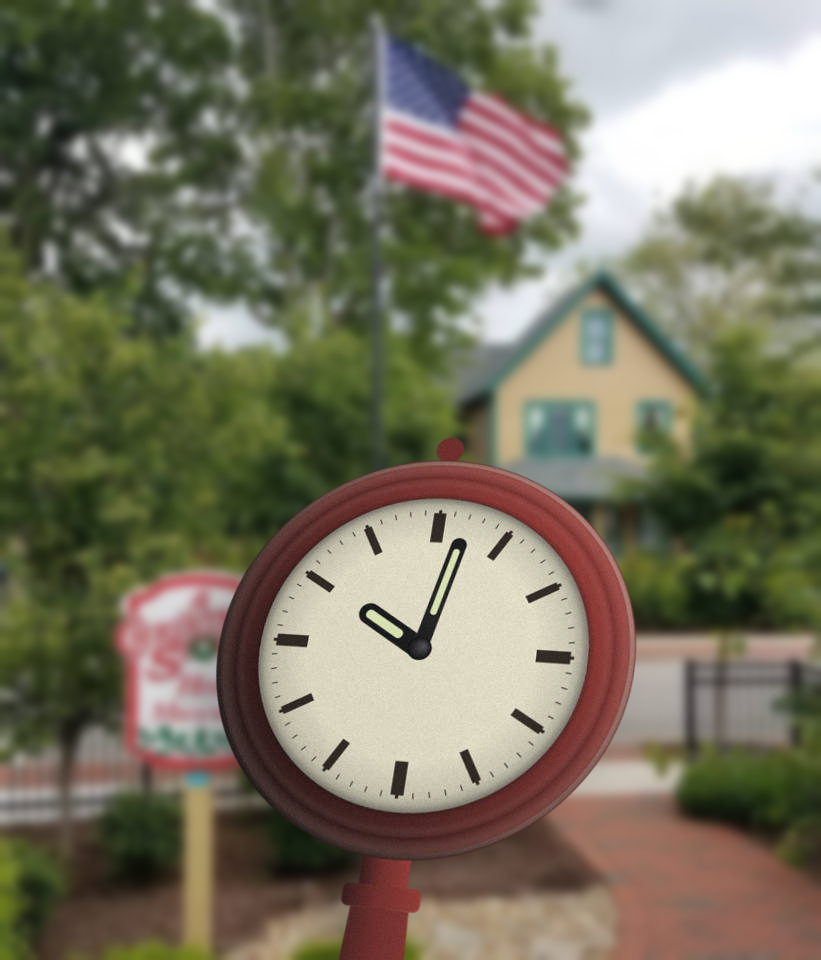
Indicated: 10,02
